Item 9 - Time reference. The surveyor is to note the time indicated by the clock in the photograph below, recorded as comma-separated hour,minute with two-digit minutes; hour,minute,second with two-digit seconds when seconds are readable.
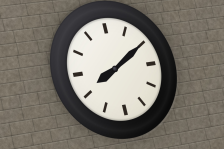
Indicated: 8,10
